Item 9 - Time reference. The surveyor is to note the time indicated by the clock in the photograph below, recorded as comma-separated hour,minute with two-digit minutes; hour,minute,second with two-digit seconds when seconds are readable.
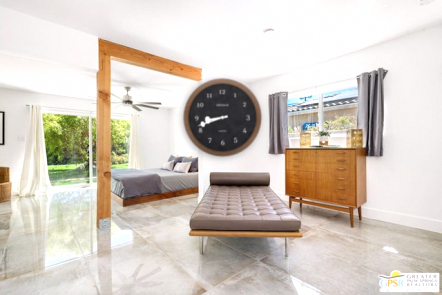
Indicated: 8,42
